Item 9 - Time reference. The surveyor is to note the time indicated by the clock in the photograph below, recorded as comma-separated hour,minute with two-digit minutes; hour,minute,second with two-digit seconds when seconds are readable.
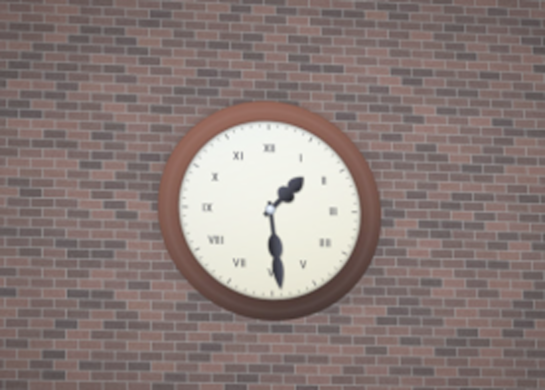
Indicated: 1,29
